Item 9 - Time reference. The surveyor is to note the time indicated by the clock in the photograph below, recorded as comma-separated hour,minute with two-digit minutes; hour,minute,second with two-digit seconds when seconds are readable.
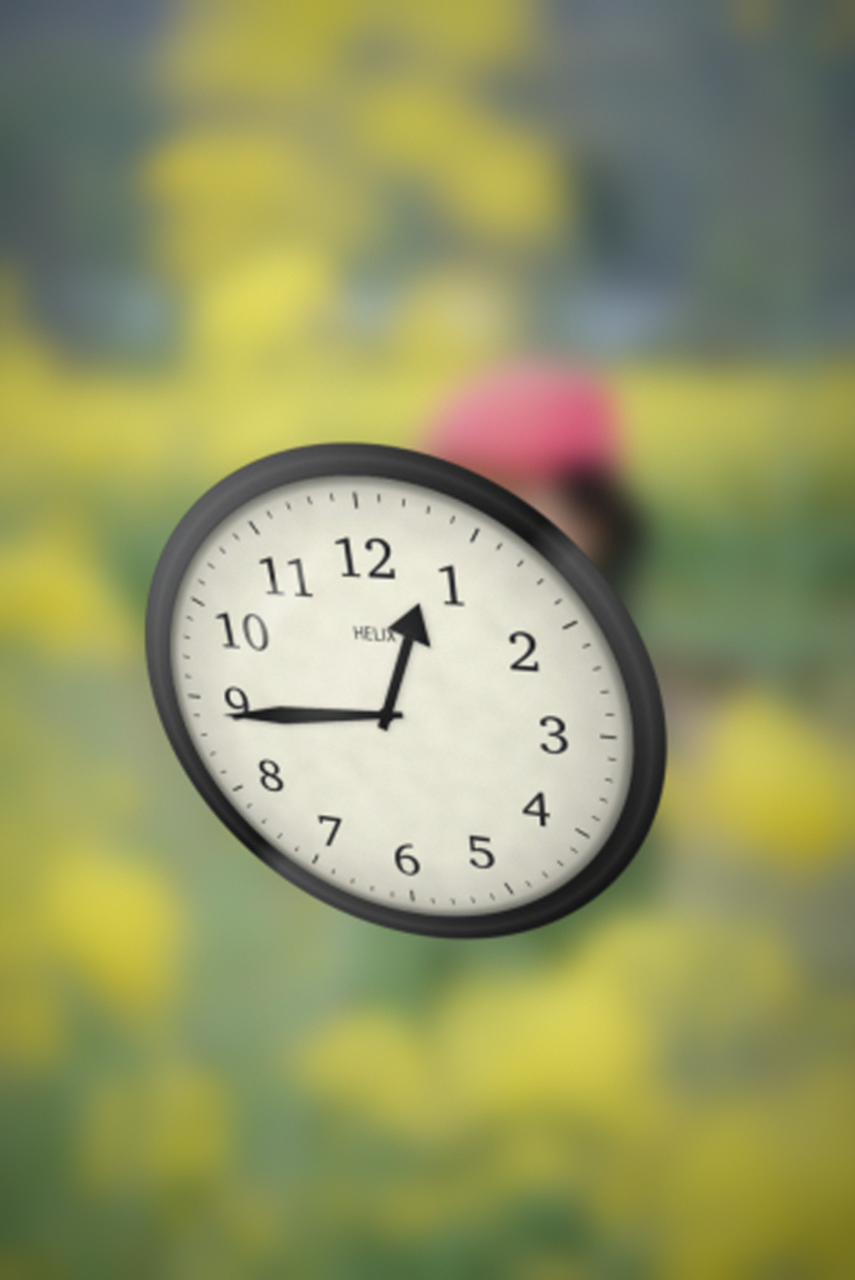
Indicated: 12,44
